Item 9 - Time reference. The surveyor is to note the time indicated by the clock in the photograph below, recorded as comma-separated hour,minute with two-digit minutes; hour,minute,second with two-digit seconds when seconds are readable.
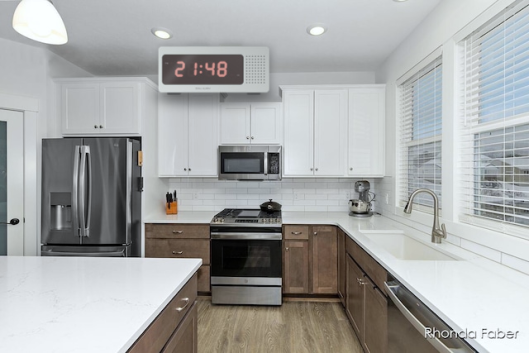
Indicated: 21,48
